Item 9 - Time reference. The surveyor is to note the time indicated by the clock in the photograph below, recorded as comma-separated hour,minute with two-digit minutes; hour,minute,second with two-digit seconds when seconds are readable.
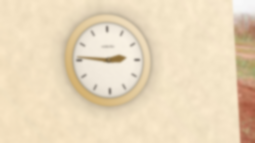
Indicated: 2,46
